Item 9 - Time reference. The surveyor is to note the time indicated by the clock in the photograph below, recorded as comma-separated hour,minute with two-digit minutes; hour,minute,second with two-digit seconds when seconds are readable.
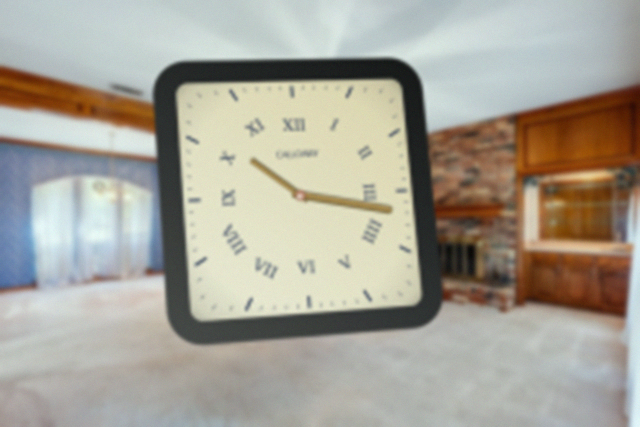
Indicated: 10,17
